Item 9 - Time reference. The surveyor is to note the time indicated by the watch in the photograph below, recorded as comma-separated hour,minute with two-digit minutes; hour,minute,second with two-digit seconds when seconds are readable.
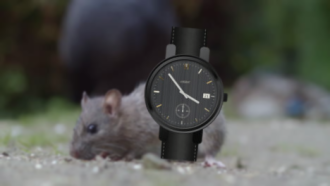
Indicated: 3,53
